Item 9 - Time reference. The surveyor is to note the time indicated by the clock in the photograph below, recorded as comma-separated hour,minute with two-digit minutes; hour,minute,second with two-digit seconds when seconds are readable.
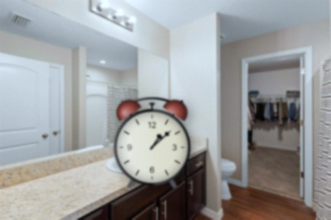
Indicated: 1,08
